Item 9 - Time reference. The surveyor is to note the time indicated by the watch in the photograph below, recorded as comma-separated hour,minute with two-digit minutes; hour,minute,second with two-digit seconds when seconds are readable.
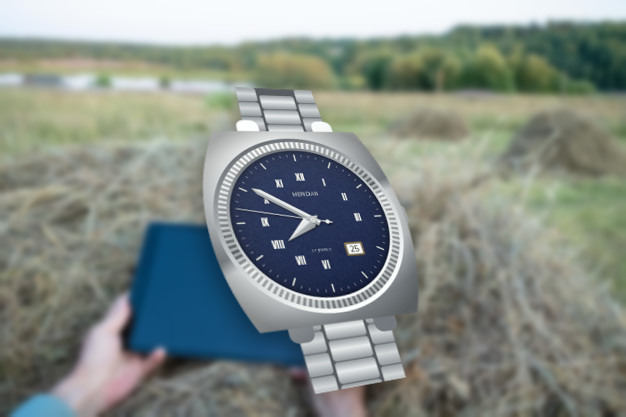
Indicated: 7,50,47
